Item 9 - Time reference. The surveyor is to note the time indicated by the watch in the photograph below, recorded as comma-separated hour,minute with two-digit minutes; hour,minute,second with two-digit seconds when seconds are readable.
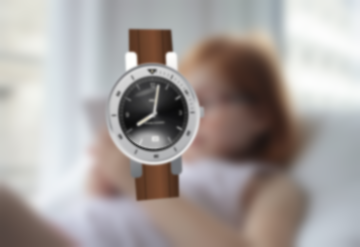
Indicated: 8,02
